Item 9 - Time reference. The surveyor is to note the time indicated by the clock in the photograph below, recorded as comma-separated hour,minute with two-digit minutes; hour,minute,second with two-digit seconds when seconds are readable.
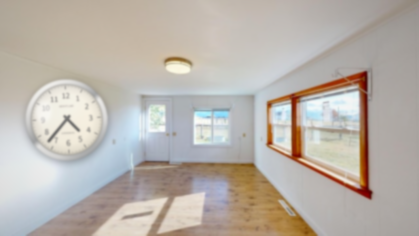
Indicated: 4,37
